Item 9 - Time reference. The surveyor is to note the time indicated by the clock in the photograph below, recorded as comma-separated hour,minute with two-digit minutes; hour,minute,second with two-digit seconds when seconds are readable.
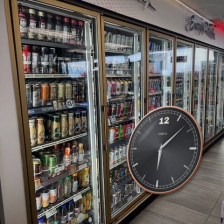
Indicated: 6,08
